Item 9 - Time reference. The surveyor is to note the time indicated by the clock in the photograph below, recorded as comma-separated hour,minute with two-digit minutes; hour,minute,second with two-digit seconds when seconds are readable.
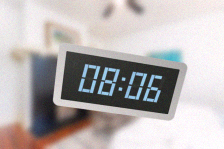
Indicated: 8,06
